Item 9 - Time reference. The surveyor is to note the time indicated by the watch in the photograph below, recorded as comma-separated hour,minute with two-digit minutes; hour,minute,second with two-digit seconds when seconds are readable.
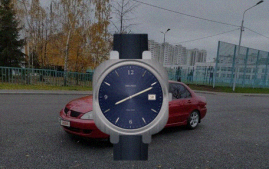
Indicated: 8,11
